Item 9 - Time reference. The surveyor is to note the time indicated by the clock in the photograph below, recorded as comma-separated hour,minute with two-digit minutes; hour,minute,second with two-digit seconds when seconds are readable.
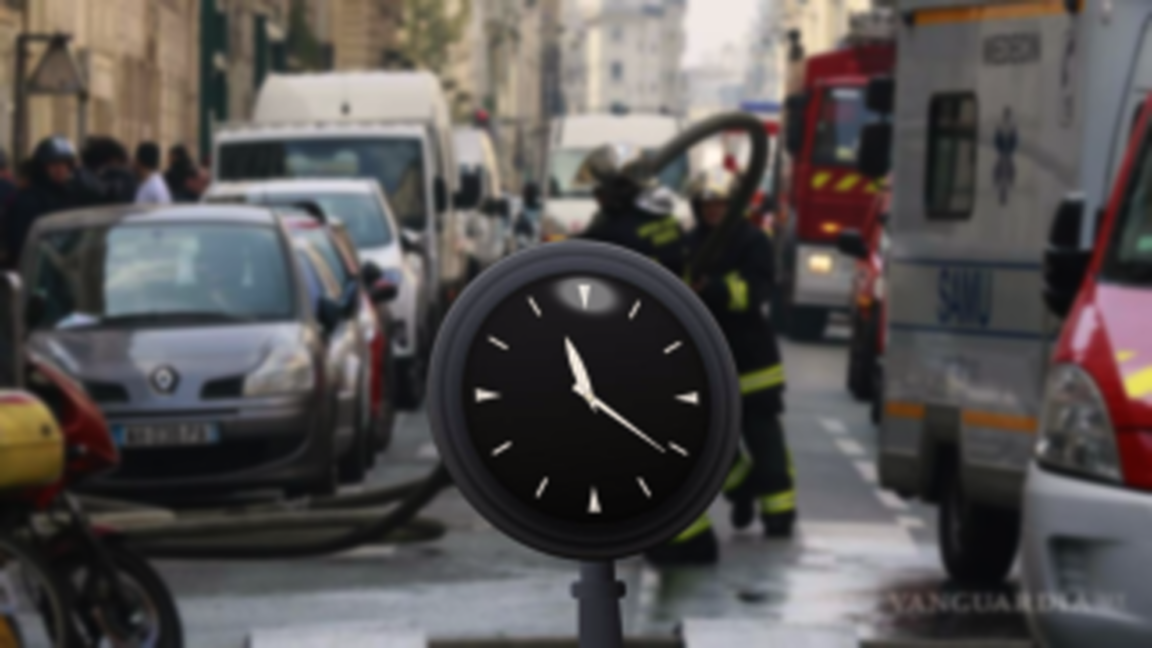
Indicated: 11,21
